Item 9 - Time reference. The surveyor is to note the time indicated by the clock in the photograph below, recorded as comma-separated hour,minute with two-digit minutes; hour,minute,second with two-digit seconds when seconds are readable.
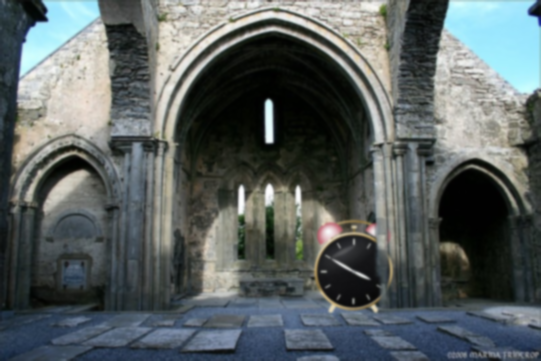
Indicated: 3,50
